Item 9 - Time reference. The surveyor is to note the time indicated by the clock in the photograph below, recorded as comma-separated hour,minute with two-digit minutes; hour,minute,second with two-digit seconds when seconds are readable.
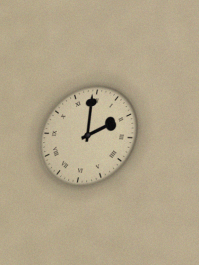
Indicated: 1,59
